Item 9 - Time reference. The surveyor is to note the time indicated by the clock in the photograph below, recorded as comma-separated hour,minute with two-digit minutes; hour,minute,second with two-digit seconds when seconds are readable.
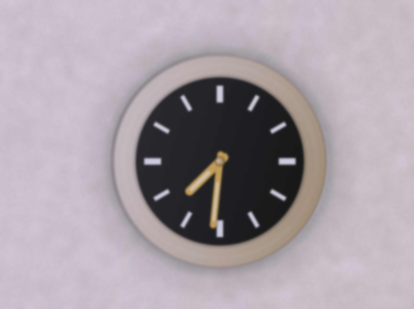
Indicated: 7,31
